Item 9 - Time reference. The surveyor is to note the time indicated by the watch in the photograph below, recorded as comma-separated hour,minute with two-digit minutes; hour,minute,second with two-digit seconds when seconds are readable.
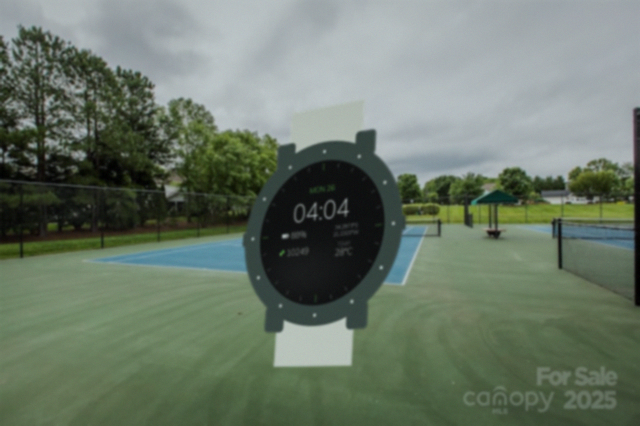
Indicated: 4,04
